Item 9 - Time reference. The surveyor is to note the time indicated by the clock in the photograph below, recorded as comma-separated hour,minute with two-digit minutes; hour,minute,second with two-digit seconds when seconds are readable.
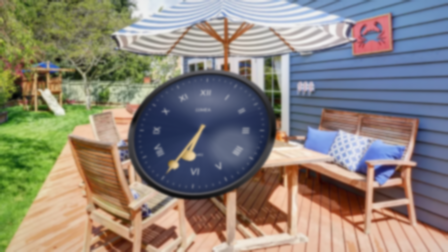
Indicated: 6,35
